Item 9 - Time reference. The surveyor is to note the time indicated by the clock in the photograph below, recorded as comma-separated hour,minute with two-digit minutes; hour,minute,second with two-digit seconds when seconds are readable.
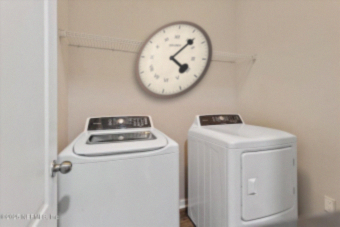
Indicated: 4,07
